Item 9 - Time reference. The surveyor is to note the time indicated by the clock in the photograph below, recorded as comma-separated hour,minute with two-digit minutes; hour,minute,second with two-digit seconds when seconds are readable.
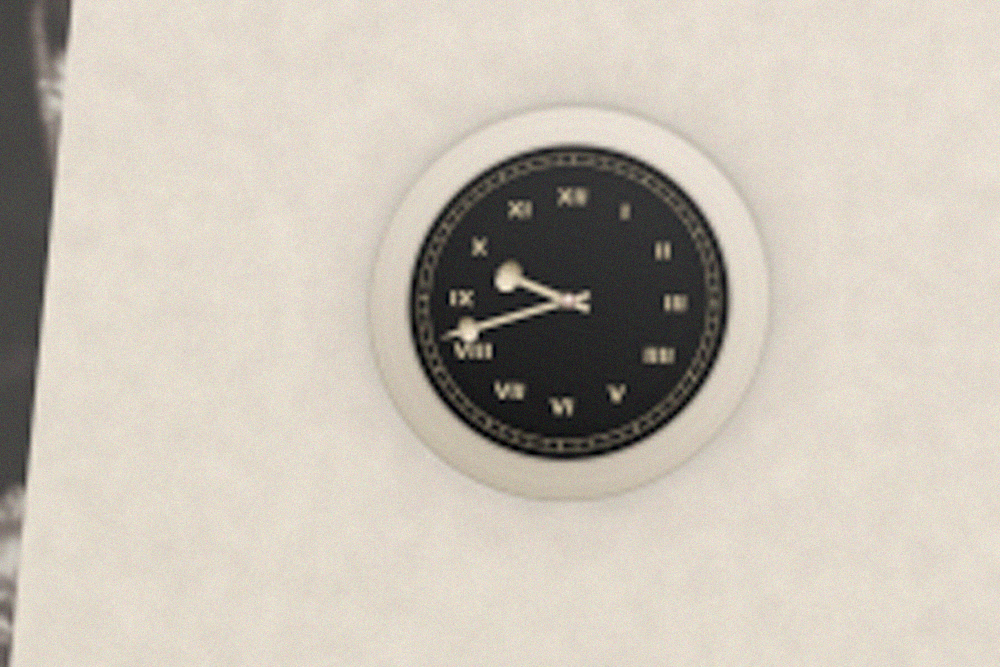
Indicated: 9,42
